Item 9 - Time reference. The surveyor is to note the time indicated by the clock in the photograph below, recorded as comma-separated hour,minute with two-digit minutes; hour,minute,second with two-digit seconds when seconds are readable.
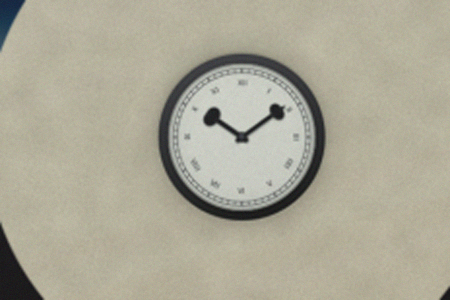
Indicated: 10,09
